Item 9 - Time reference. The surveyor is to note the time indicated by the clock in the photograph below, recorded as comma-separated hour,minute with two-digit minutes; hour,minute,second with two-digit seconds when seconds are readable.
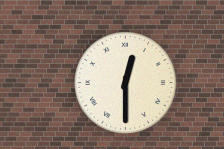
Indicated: 12,30
